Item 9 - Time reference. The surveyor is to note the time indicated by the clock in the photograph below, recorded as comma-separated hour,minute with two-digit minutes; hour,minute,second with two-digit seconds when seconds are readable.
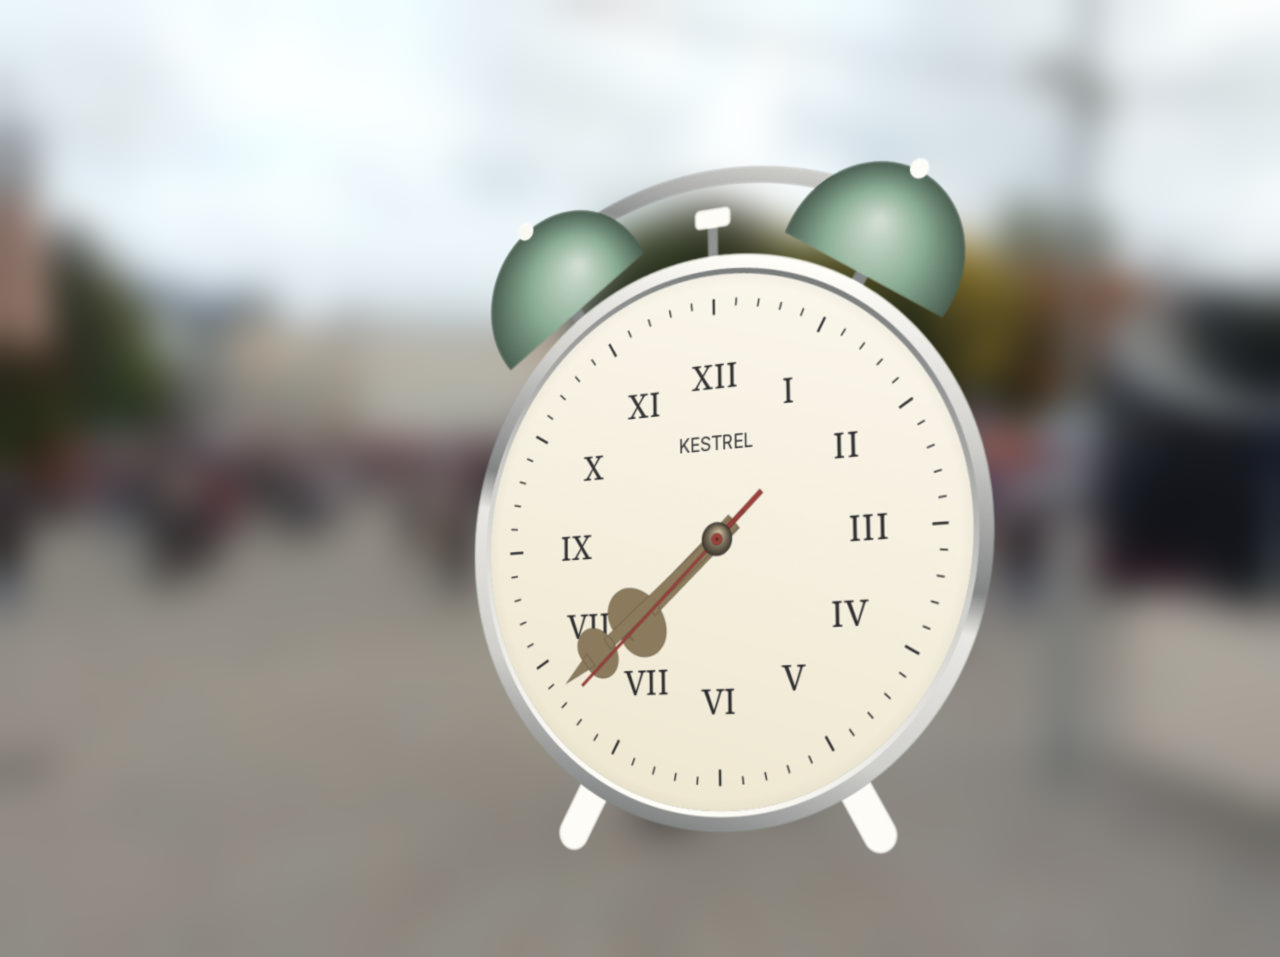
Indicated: 7,38,38
